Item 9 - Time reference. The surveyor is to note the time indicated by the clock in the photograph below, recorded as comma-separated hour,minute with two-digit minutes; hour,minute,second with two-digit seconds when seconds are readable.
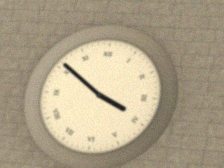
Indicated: 3,51
